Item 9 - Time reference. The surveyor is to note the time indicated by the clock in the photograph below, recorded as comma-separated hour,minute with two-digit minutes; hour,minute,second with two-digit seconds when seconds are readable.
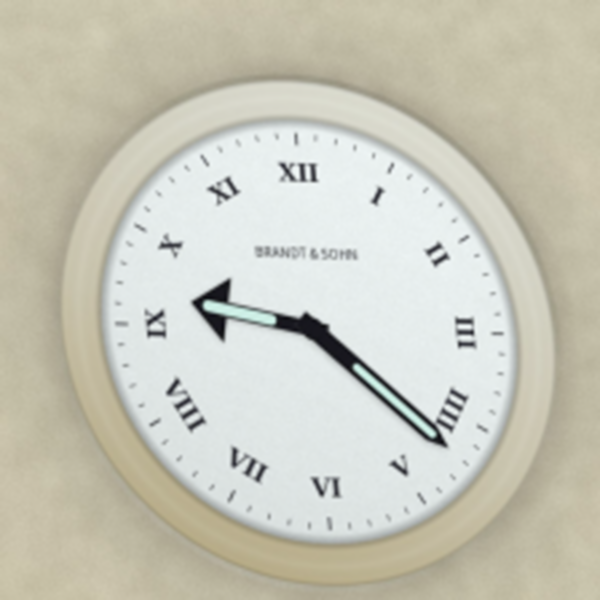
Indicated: 9,22
